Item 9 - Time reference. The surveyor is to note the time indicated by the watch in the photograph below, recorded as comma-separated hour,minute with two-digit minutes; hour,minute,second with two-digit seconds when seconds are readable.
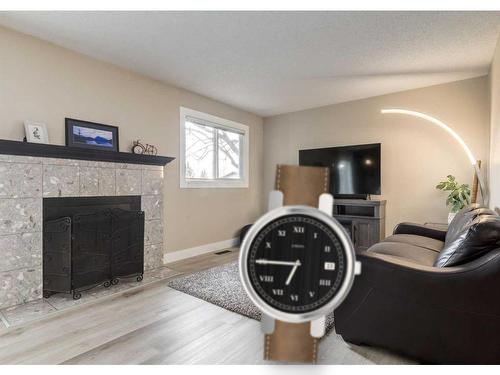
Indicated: 6,45
